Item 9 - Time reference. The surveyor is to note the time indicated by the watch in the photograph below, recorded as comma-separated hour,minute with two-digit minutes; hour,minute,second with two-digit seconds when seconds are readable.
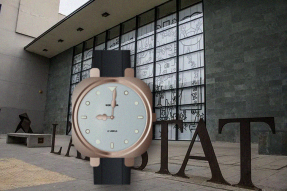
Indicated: 9,01
